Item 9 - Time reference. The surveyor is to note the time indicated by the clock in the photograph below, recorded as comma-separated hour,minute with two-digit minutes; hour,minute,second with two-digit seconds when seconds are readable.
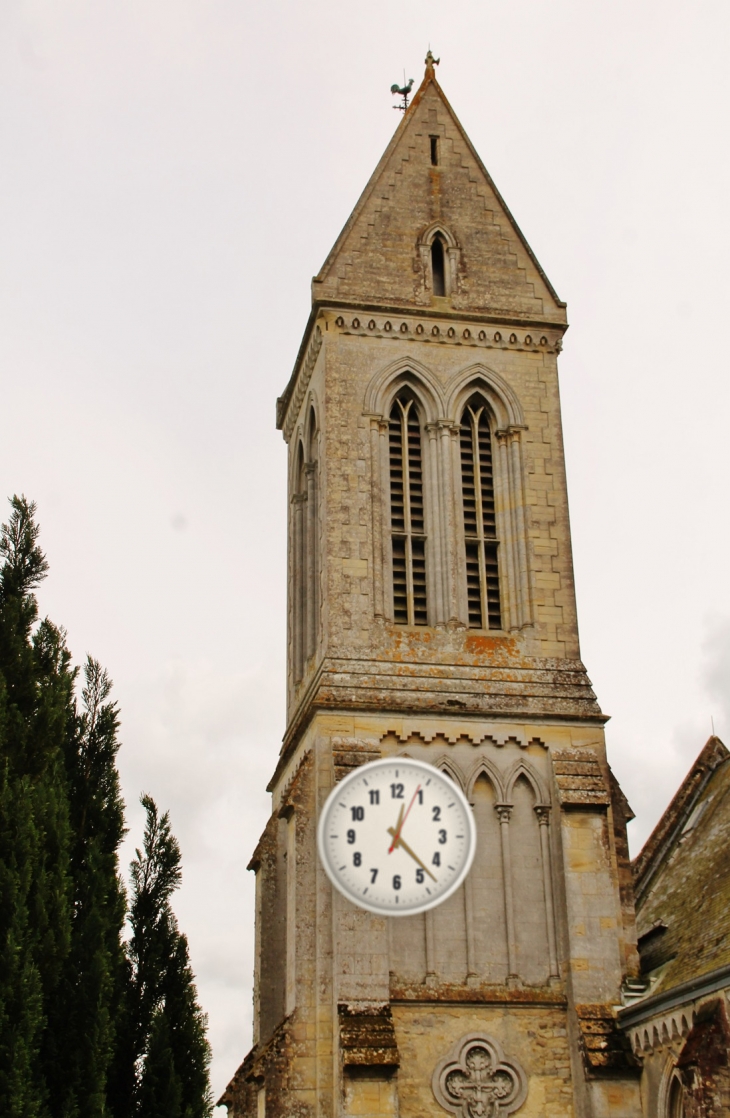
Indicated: 12,23,04
